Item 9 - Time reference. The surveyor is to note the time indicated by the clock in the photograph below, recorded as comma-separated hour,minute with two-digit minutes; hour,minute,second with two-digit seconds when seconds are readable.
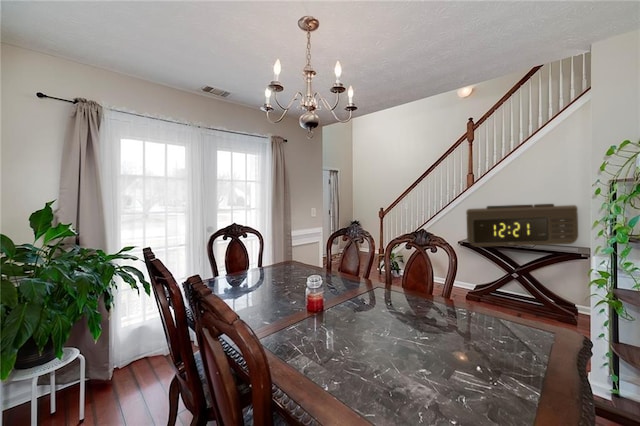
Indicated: 12,21
